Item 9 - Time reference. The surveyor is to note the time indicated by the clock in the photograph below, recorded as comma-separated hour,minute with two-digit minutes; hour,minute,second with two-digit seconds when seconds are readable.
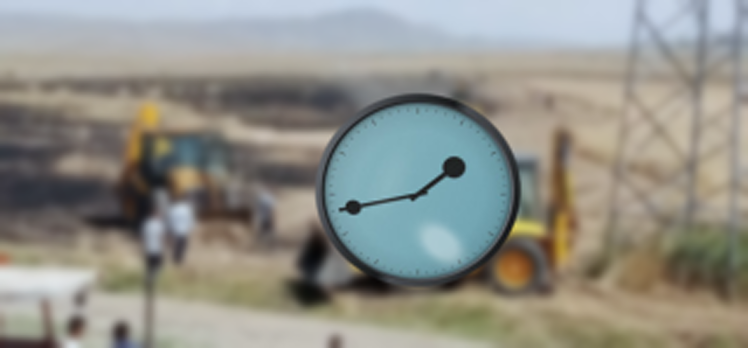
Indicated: 1,43
